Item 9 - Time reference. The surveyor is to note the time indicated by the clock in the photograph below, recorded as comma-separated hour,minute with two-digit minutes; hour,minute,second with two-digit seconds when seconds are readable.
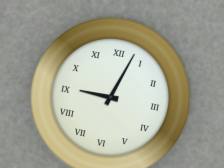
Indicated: 9,03
